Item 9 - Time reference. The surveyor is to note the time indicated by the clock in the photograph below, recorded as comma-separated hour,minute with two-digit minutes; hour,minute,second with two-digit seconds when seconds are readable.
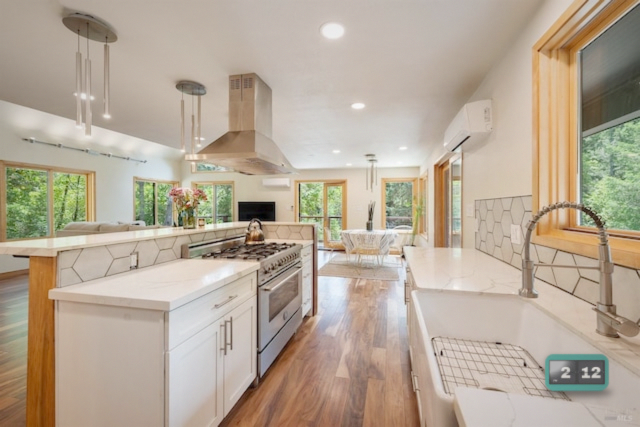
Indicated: 2,12
